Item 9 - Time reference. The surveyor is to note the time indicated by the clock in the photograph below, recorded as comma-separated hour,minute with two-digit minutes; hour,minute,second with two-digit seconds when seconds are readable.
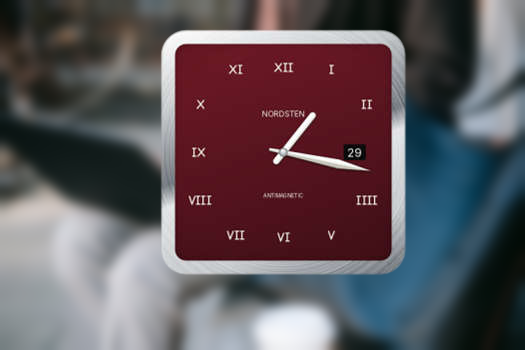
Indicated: 1,17
